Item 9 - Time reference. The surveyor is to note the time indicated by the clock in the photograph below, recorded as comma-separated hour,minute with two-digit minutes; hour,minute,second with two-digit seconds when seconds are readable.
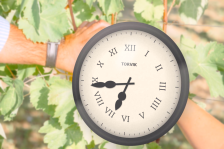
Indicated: 6,44
